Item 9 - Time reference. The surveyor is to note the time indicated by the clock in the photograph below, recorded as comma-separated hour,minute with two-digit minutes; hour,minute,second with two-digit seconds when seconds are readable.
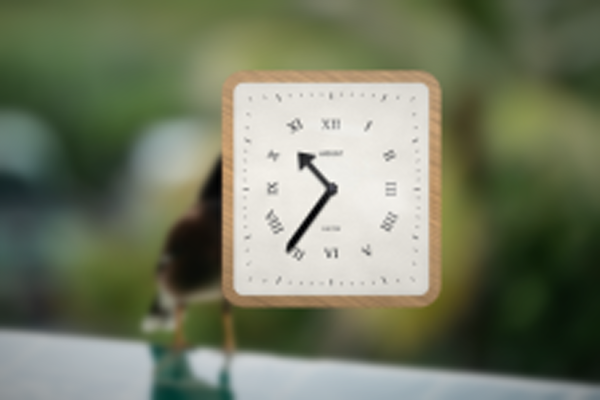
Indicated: 10,36
